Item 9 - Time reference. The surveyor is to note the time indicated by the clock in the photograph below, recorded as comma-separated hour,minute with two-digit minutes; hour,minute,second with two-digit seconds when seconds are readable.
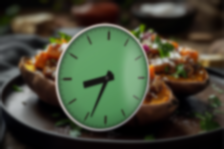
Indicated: 8,34
